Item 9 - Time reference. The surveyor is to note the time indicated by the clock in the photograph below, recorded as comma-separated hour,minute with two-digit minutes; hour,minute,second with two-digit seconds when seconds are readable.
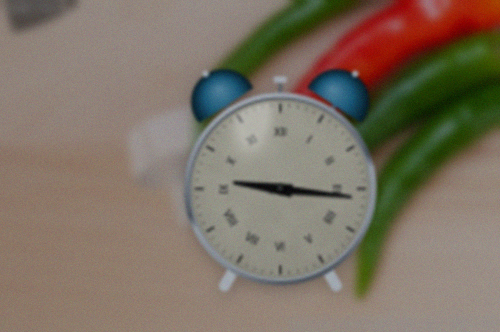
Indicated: 9,16
